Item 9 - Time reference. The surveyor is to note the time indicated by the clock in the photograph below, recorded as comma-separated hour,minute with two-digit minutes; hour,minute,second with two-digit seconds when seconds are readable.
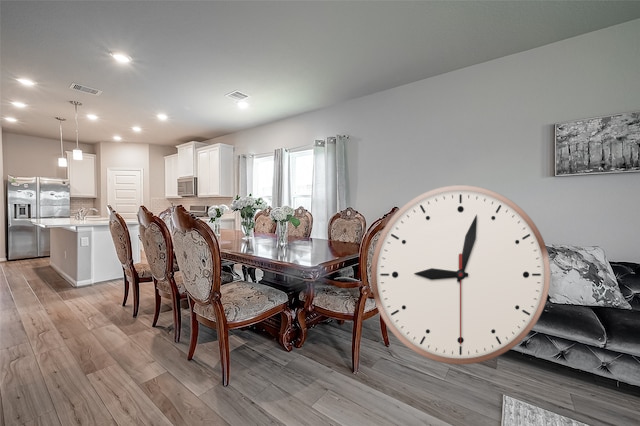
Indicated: 9,02,30
